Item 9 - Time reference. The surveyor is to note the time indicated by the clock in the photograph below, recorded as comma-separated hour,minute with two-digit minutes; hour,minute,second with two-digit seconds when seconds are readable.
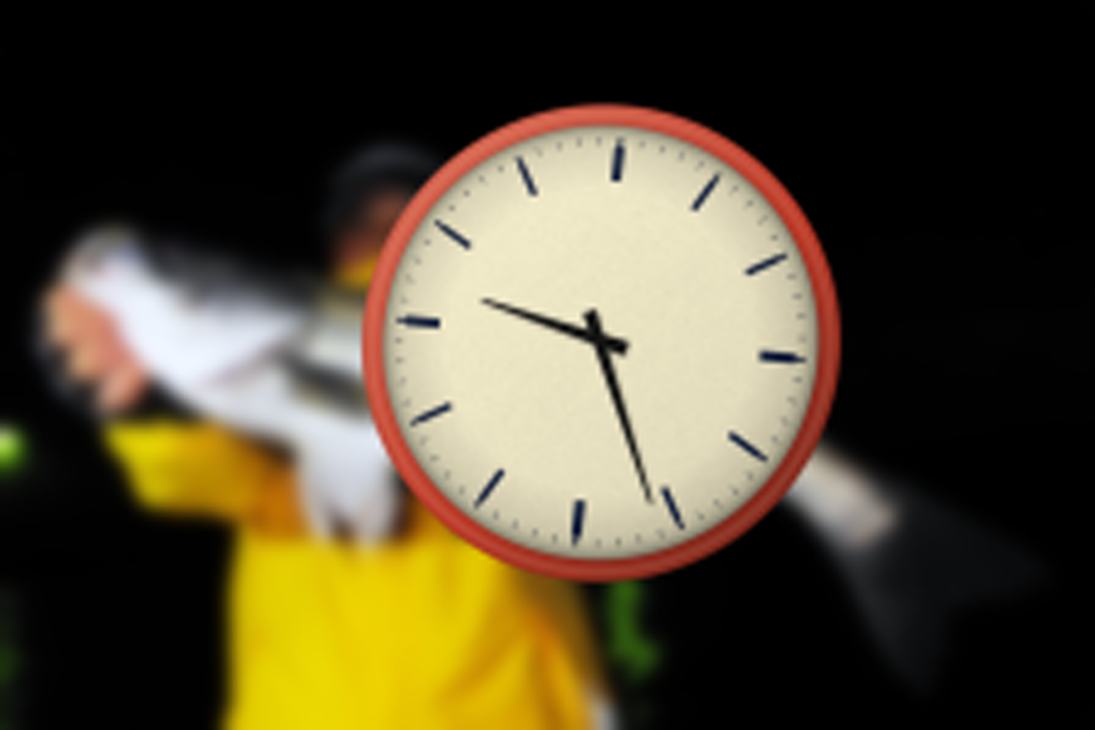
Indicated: 9,26
